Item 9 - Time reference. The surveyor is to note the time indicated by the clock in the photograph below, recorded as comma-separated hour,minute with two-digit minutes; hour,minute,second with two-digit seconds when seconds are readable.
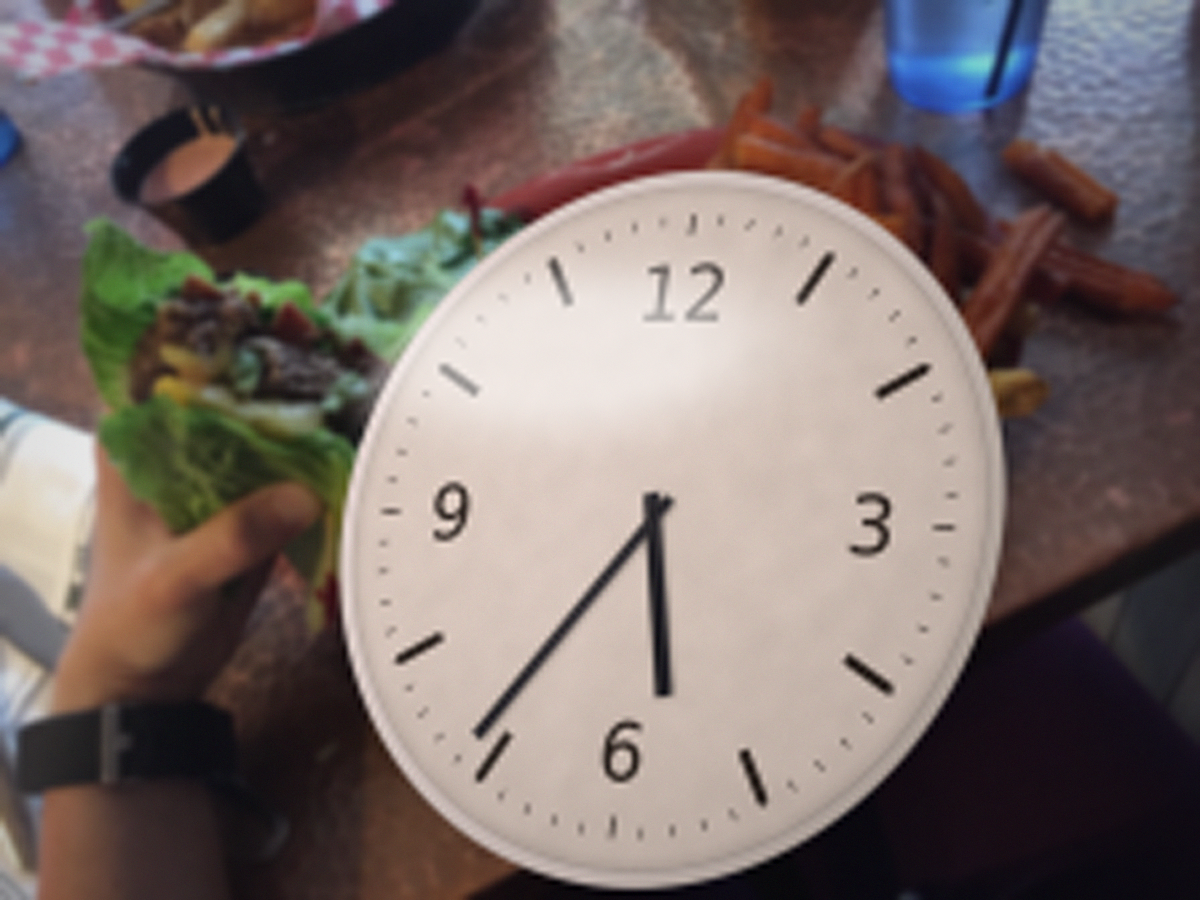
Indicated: 5,36
